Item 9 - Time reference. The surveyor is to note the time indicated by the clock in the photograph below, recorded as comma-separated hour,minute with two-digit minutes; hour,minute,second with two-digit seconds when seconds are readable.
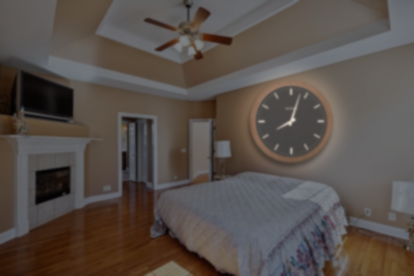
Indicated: 8,03
